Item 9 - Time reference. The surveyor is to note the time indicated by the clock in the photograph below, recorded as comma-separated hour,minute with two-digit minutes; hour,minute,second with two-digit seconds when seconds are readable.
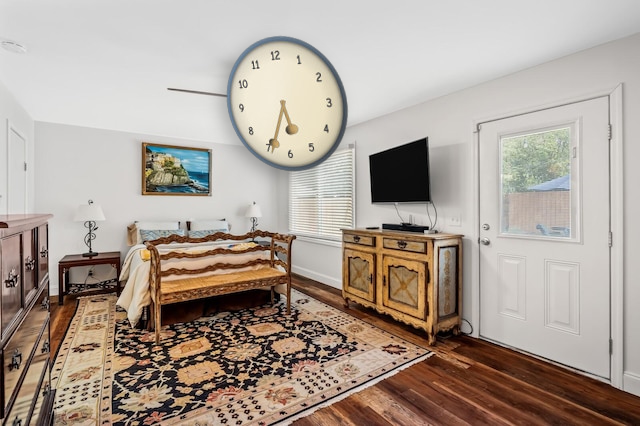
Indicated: 5,34
